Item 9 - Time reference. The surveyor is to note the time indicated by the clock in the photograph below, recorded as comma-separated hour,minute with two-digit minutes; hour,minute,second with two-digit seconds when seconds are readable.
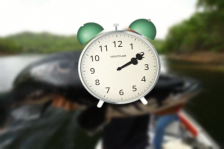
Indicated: 2,10
